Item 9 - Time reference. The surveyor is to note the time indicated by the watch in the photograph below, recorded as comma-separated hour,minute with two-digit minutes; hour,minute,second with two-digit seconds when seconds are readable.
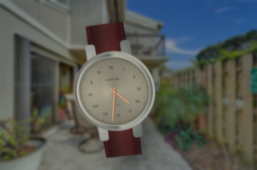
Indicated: 4,32
